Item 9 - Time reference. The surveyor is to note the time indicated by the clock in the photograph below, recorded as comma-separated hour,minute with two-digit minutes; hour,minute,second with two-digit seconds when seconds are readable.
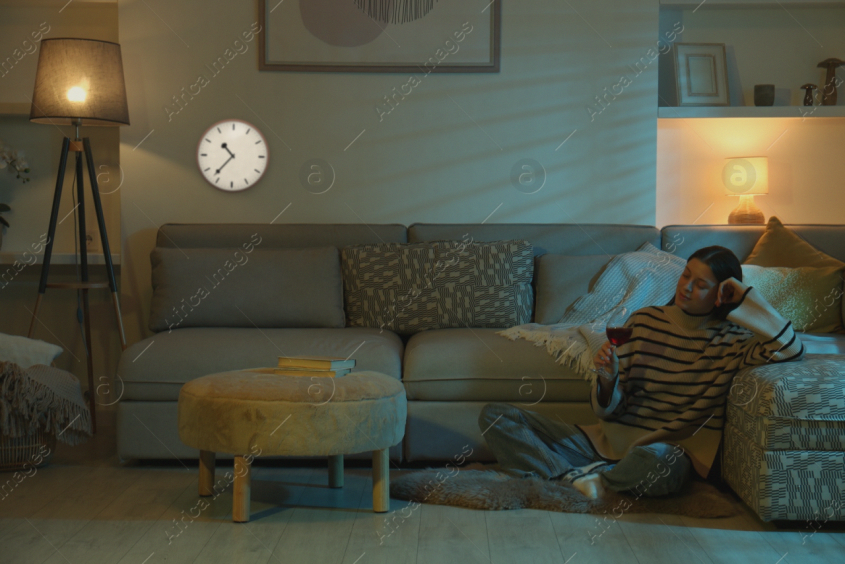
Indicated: 10,37
